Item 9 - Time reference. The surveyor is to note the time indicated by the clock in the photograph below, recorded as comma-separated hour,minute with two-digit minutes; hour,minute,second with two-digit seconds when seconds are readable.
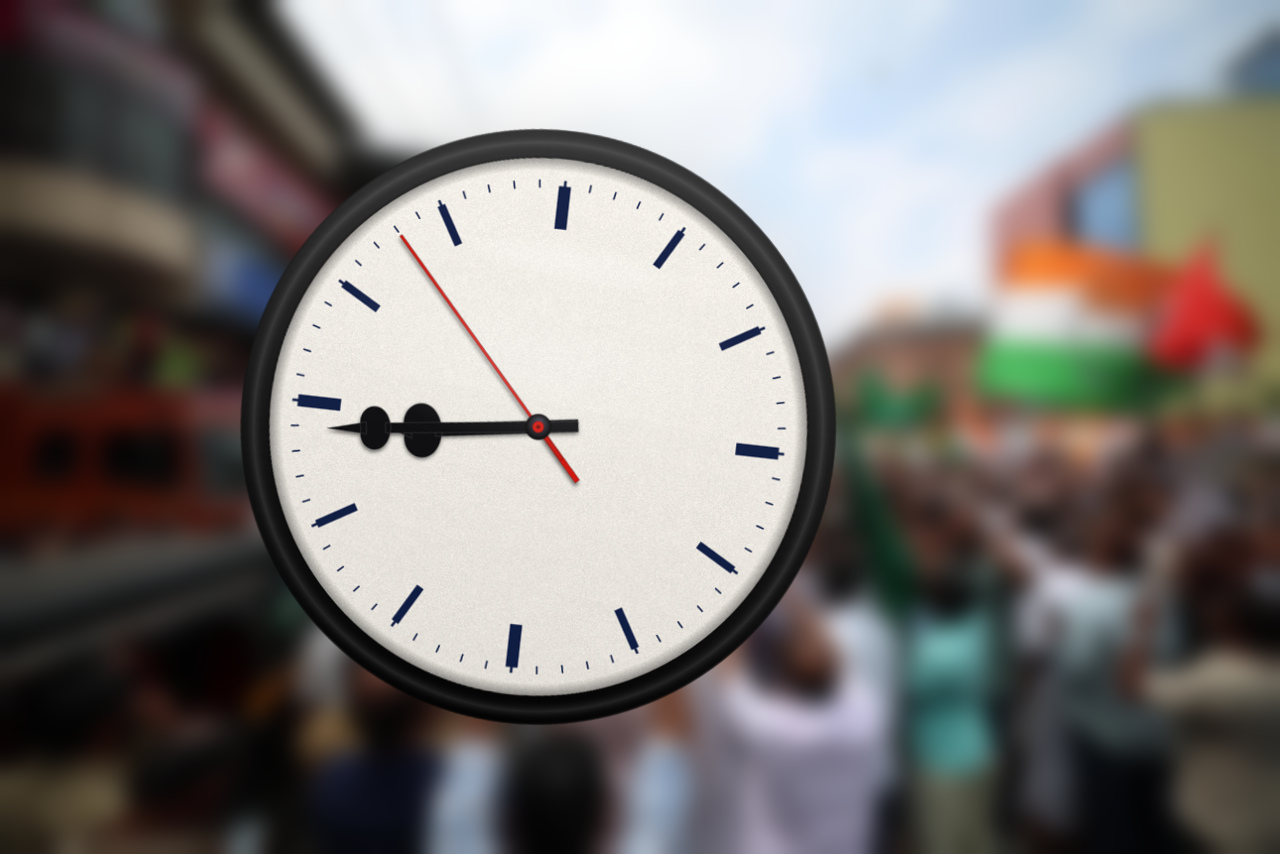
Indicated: 8,43,53
